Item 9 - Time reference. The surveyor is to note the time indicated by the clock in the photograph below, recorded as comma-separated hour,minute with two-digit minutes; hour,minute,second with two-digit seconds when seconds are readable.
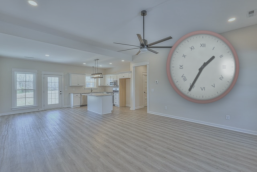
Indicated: 1,35
